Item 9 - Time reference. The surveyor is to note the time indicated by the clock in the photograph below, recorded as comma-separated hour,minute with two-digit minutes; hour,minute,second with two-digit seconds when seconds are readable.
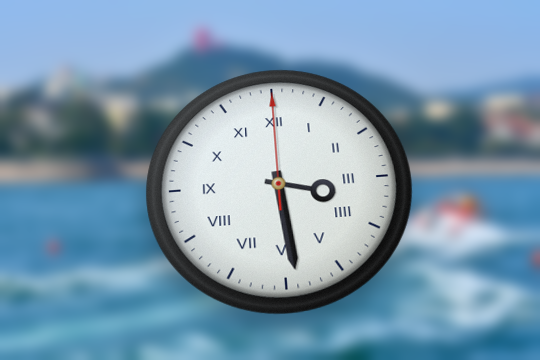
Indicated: 3,29,00
